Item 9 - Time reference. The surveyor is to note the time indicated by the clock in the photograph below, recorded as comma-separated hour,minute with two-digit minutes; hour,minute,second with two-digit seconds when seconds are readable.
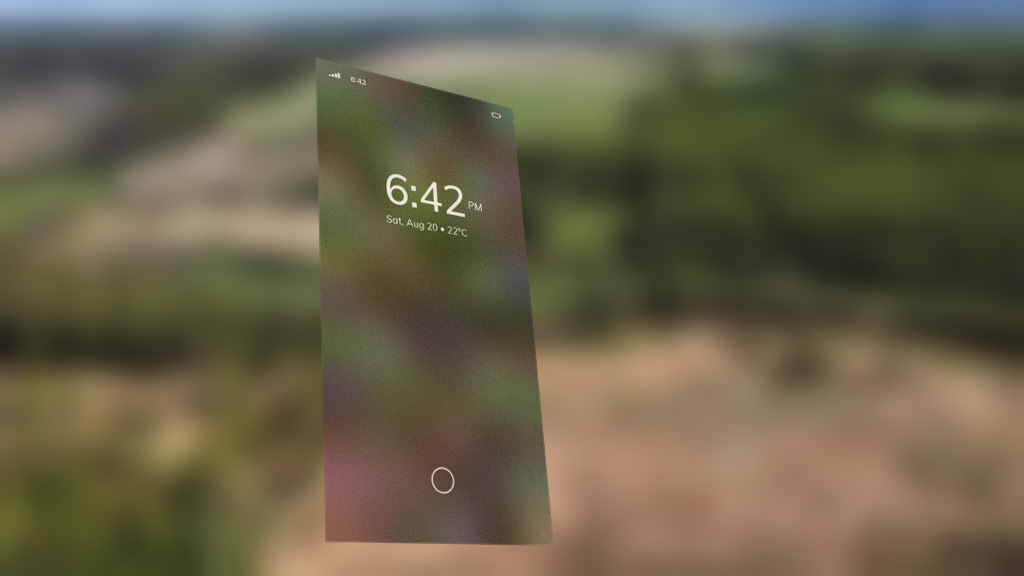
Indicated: 6,42
